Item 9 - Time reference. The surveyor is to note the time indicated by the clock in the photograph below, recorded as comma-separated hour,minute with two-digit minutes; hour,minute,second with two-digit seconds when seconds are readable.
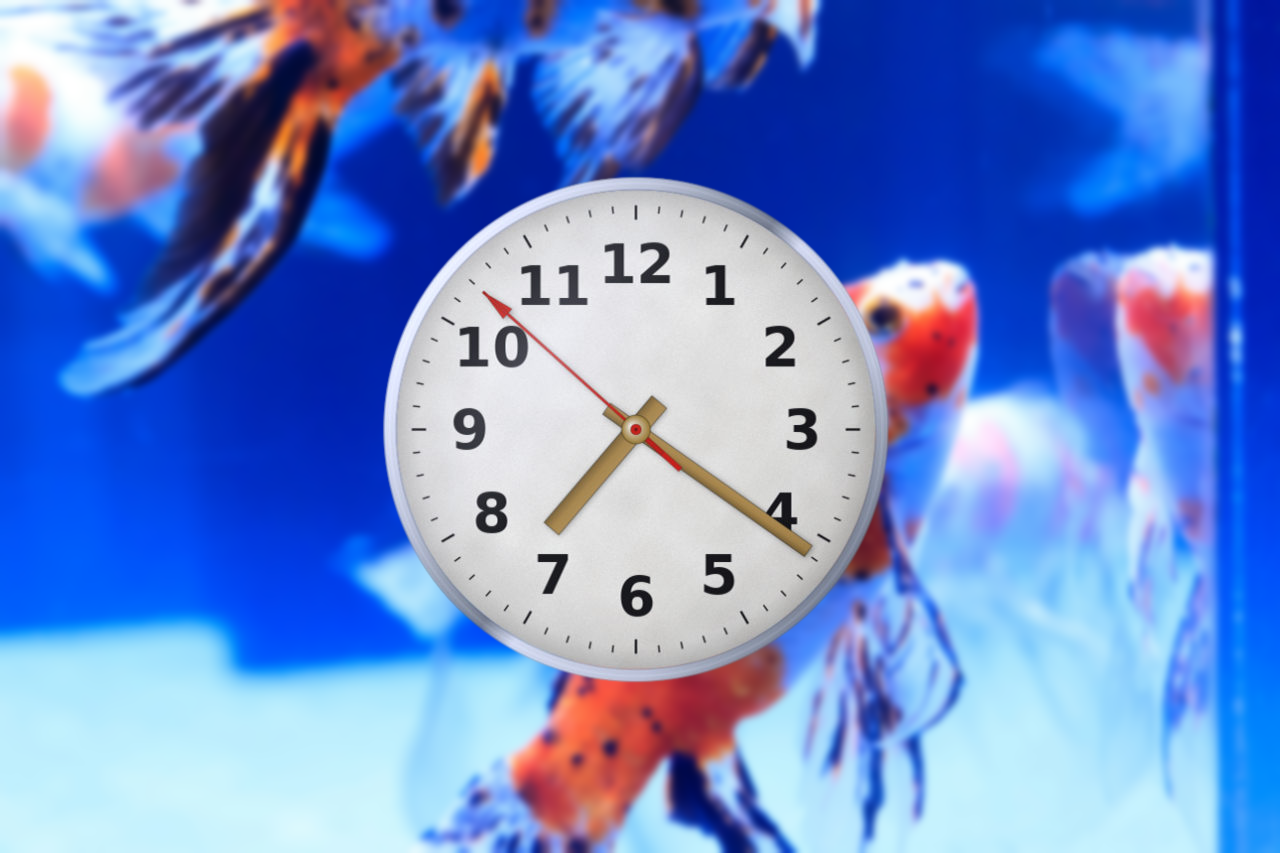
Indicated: 7,20,52
